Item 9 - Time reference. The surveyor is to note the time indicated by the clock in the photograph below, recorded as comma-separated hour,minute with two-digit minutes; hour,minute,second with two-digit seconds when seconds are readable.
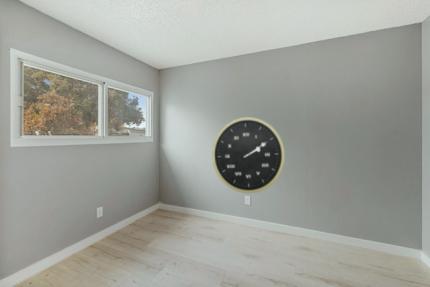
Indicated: 2,10
